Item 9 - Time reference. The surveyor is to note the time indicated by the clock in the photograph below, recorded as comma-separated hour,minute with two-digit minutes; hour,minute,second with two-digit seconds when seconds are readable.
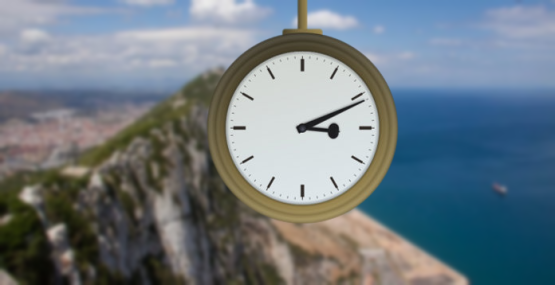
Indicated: 3,11
